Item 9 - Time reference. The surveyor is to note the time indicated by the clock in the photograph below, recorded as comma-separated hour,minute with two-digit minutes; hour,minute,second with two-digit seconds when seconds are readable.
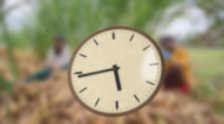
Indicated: 5,44
